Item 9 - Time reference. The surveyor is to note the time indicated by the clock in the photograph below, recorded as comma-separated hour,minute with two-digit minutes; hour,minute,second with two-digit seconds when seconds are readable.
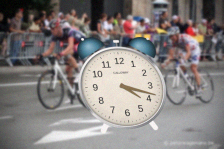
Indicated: 4,18
